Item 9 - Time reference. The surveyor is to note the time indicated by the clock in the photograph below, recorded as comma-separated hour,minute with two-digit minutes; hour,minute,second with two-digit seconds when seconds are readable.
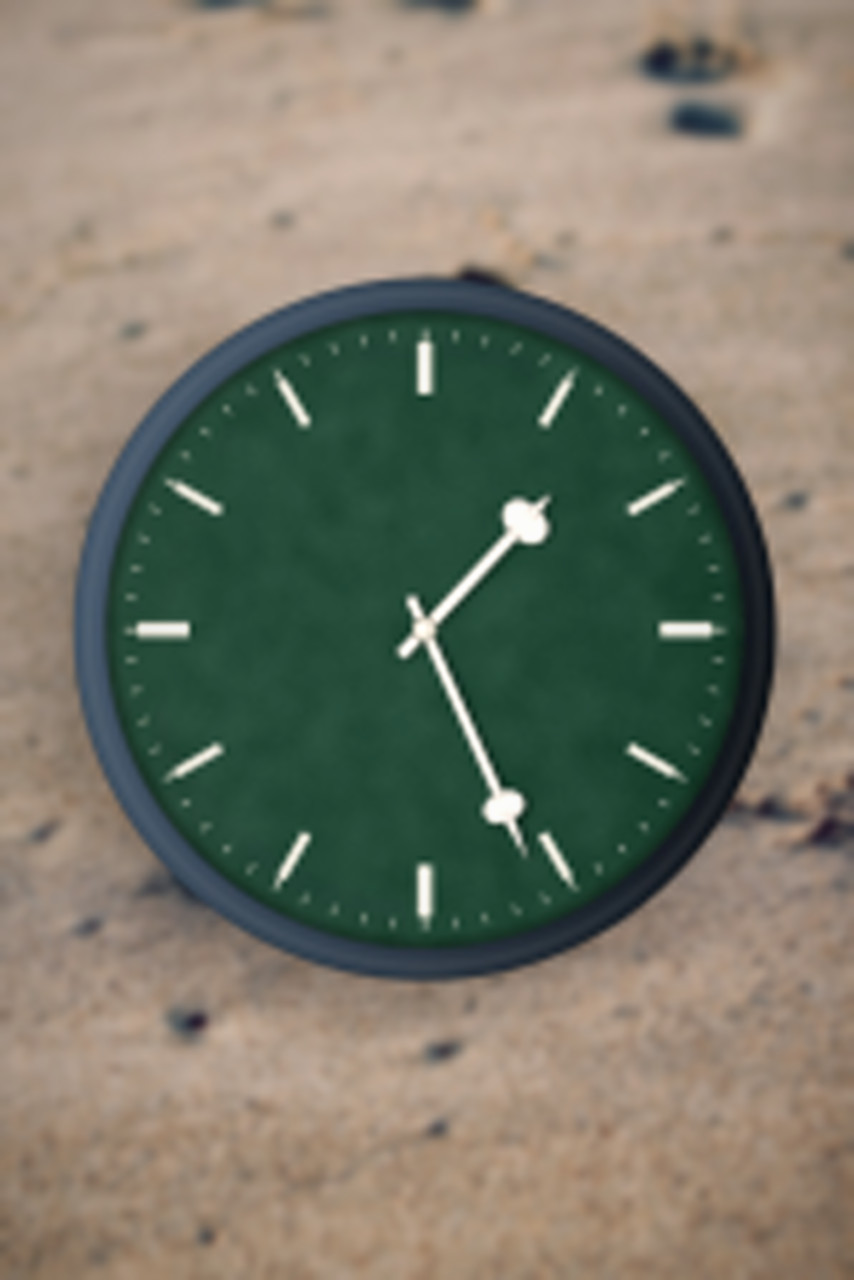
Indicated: 1,26
